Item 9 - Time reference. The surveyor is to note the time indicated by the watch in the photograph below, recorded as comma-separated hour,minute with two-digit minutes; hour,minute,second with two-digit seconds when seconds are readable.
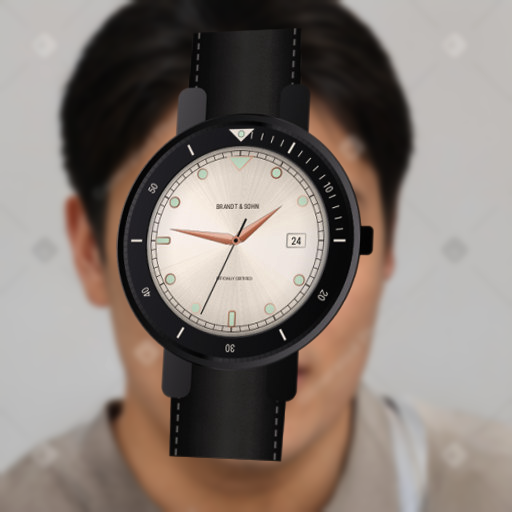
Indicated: 1,46,34
